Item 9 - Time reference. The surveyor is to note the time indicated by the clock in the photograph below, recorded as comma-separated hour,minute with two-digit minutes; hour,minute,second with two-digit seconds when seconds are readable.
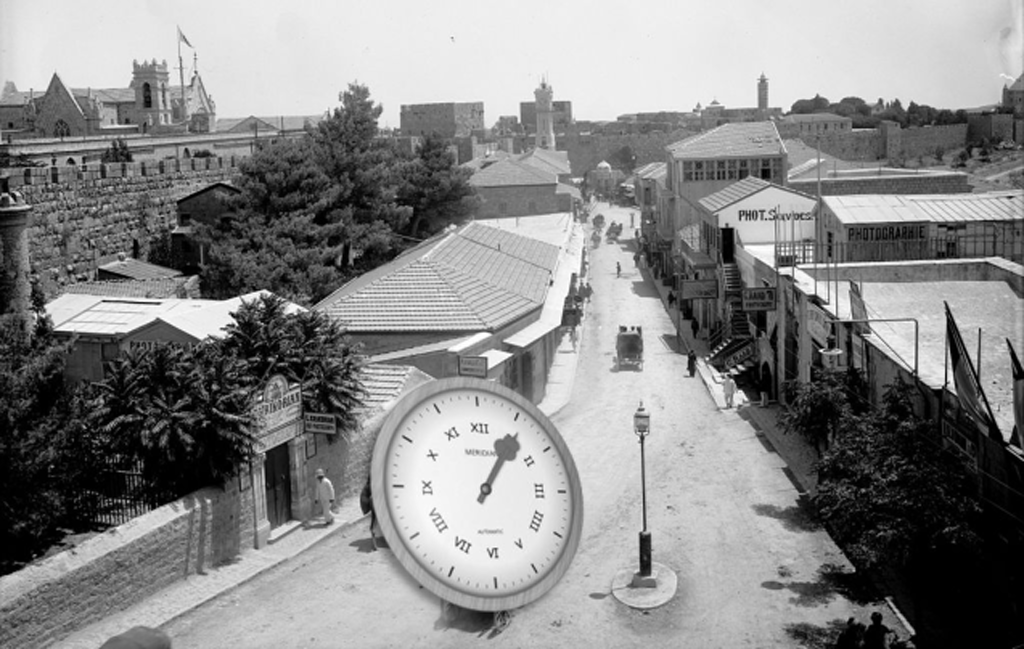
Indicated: 1,06
